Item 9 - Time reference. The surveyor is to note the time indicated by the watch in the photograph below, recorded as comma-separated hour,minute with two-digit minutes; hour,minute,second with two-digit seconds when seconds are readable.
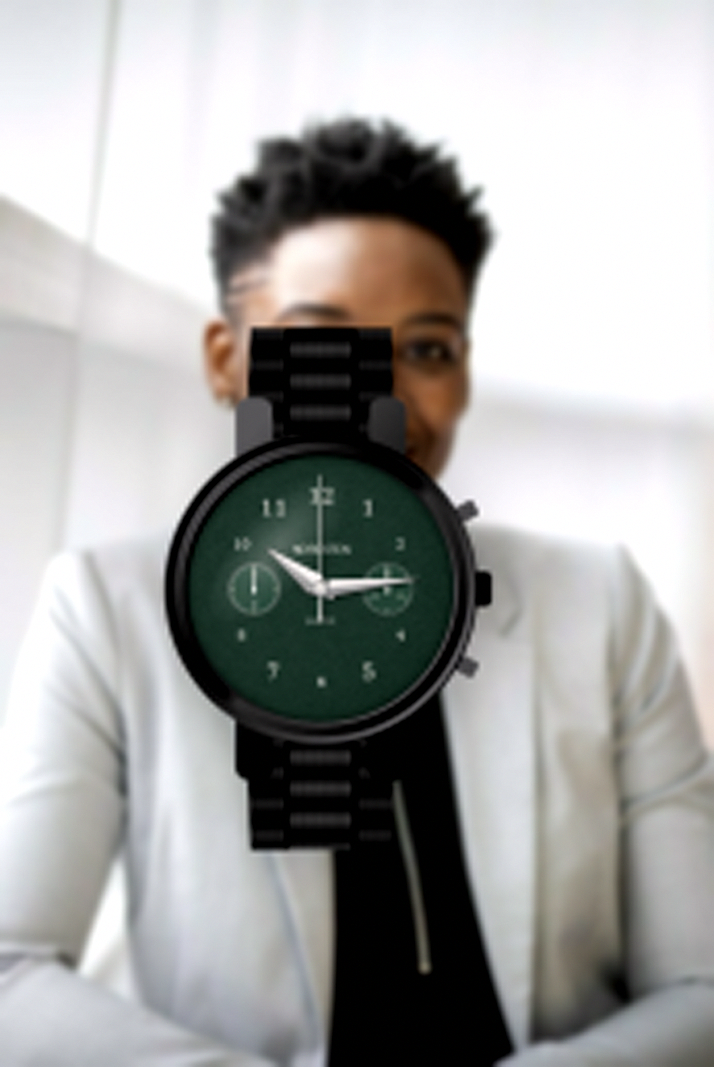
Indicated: 10,14
